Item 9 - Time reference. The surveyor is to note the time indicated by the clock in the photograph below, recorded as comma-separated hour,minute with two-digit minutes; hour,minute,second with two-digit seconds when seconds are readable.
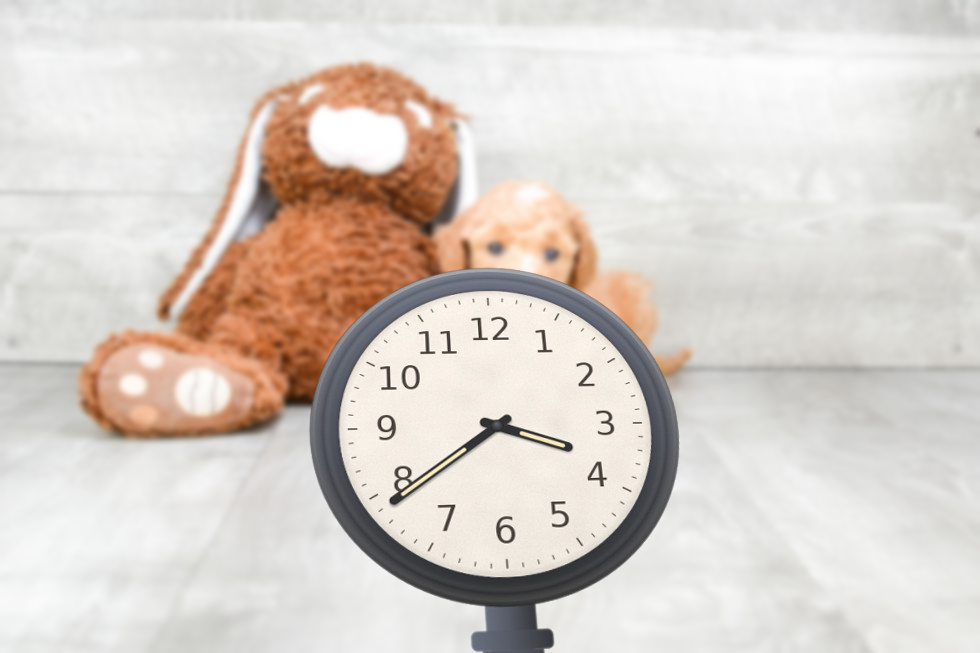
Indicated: 3,39
